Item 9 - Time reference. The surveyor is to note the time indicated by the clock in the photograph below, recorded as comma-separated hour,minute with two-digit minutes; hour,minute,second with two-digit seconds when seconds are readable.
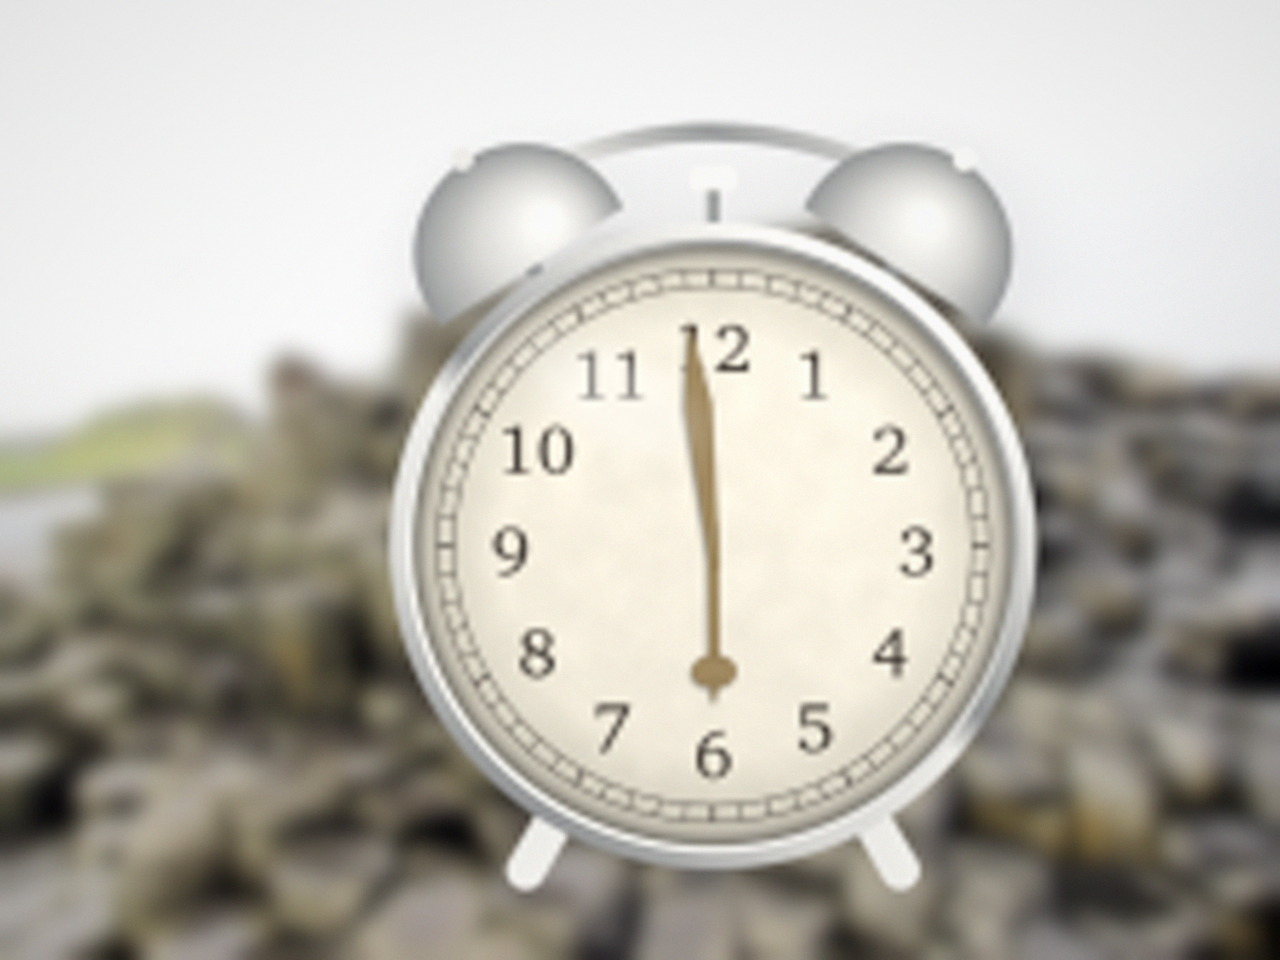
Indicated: 5,59
